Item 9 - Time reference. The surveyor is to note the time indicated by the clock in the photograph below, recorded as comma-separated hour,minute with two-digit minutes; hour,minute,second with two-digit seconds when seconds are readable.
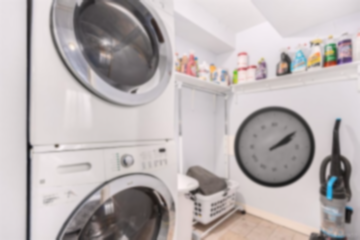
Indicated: 2,09
